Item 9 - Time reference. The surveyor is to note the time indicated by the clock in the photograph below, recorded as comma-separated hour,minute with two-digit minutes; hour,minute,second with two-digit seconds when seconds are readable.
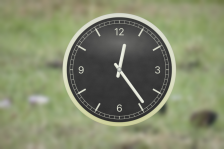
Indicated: 12,24
